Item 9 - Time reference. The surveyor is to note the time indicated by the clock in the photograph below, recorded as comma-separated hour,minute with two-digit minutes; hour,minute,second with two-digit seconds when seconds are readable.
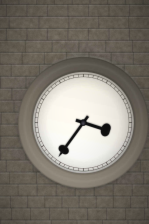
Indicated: 3,36
